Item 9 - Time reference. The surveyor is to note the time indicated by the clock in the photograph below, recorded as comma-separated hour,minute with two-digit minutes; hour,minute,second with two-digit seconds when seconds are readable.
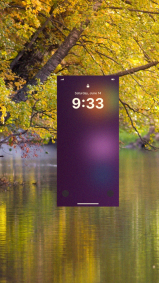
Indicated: 9,33
